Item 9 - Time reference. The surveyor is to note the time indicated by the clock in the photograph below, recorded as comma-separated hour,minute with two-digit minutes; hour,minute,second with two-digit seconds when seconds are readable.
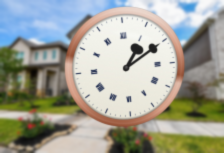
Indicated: 1,10
